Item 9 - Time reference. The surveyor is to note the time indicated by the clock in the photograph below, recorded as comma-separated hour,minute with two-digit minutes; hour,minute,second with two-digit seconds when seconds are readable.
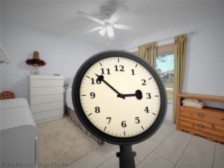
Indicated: 2,52
